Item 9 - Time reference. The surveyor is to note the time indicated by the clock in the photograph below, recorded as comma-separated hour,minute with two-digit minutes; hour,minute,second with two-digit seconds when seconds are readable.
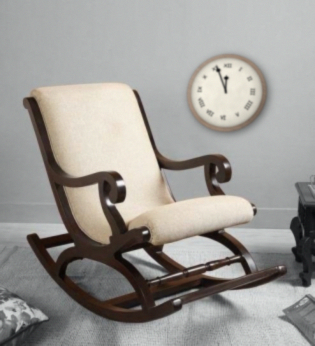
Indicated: 11,56
